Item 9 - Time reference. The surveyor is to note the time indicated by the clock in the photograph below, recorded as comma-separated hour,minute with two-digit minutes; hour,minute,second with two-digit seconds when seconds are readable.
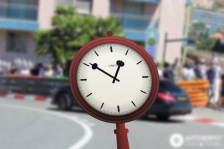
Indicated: 12,51
